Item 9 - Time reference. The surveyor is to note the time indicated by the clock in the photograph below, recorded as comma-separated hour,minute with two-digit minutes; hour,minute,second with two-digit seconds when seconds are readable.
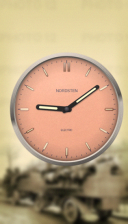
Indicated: 9,09
